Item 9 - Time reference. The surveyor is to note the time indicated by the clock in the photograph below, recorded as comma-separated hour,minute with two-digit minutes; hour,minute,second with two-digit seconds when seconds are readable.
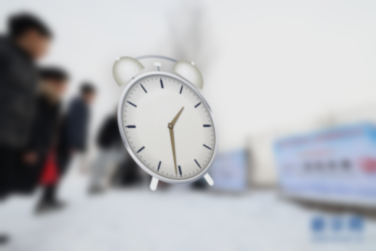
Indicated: 1,31
